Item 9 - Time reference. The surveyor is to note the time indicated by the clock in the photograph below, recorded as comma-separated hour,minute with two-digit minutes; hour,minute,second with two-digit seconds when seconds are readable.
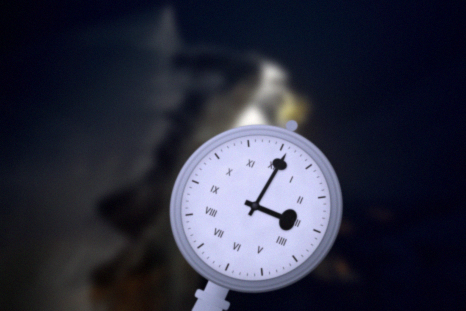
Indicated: 3,01
